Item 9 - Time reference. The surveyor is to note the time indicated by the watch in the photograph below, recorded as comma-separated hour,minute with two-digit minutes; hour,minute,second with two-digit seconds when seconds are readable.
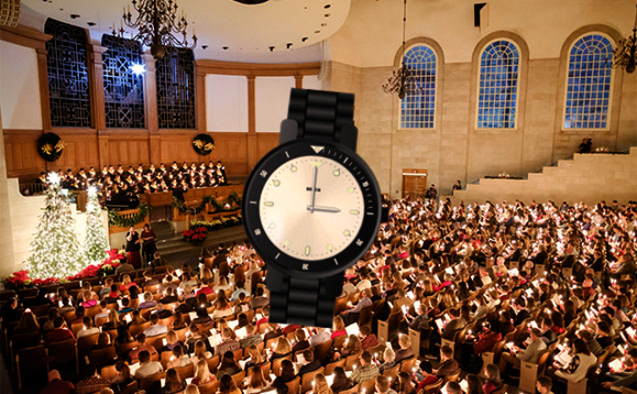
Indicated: 3,00
